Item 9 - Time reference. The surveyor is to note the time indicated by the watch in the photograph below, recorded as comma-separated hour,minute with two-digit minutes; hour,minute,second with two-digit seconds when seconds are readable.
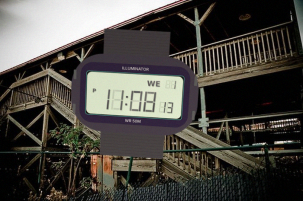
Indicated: 11,08,13
